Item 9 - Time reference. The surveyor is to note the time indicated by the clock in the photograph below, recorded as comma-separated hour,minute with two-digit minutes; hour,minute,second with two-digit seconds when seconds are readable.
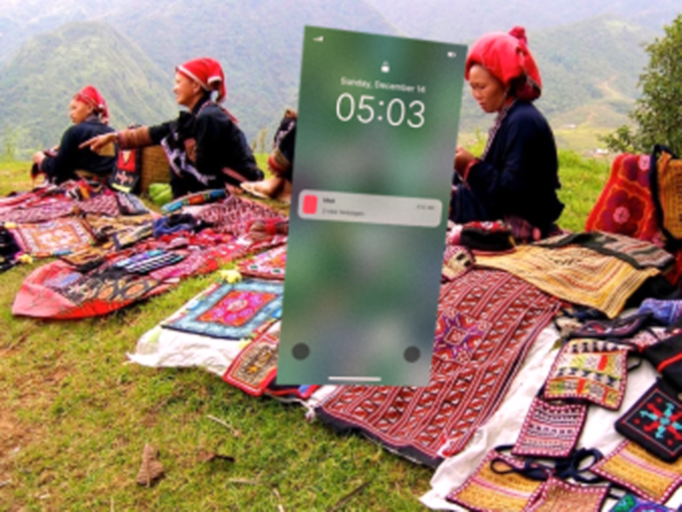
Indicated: 5,03
